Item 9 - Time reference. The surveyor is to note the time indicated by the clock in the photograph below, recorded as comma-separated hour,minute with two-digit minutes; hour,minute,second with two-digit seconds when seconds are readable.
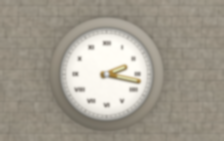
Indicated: 2,17
